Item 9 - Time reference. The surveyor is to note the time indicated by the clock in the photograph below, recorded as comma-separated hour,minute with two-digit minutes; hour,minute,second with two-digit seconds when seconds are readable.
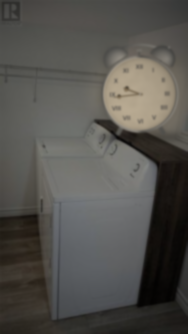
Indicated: 9,44
